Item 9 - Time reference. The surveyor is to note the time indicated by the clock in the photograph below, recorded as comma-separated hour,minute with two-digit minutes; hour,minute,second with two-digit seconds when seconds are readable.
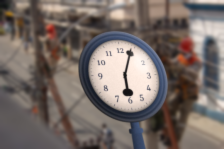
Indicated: 6,04
